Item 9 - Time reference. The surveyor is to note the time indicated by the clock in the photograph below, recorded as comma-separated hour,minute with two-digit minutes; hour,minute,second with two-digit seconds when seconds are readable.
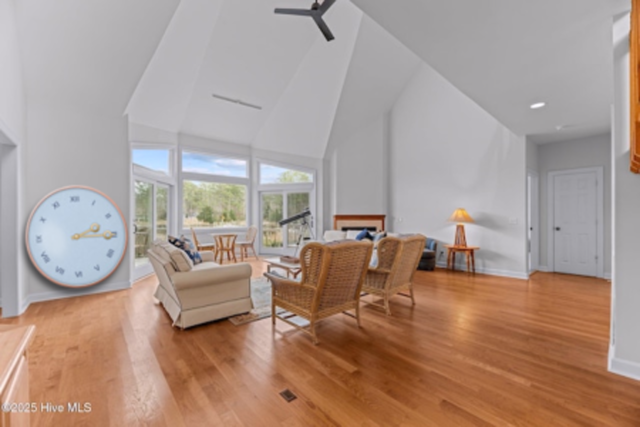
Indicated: 2,15
